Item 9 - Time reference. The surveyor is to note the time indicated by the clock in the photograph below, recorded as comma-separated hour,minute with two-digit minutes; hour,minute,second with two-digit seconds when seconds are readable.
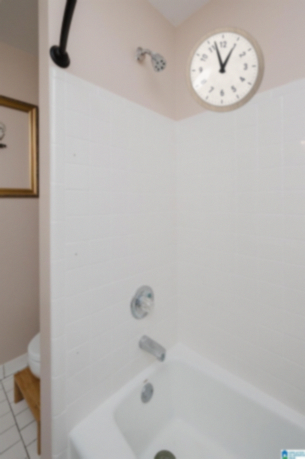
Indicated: 12,57
